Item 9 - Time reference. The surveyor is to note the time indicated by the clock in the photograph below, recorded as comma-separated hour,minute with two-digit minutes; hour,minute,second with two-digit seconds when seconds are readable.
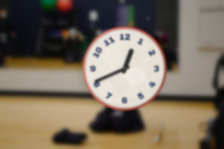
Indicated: 12,41
